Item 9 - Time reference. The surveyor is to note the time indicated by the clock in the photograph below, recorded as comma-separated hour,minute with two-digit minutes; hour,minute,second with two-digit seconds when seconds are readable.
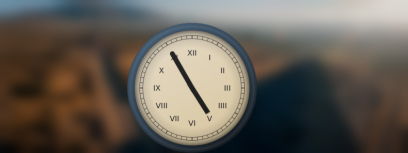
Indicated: 4,55
